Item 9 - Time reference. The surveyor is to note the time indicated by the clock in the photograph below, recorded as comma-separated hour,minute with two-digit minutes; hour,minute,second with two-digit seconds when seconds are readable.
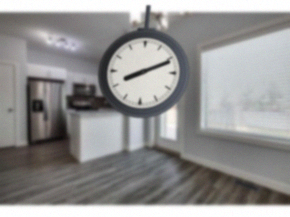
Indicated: 8,11
